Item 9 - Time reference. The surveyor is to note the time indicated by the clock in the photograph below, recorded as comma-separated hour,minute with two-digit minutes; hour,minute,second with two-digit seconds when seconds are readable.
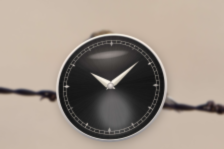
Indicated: 10,08
